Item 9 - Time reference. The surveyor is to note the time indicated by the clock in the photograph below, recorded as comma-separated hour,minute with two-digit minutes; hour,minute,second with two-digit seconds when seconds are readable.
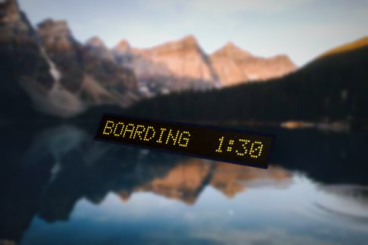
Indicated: 1,30
